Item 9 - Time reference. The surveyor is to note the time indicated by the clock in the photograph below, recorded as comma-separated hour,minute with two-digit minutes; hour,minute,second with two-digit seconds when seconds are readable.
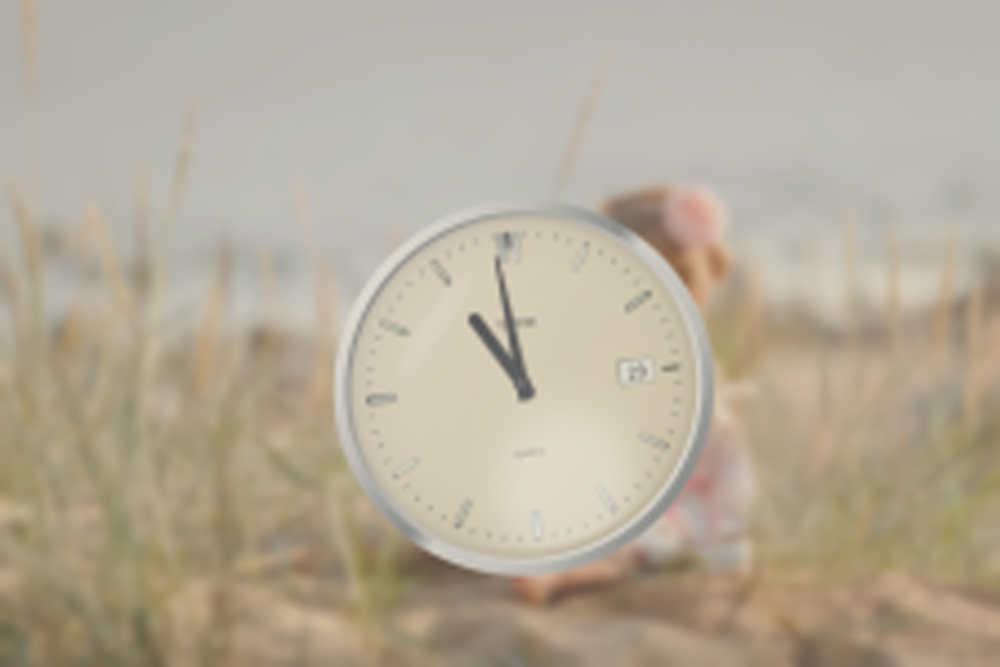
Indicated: 10,59
